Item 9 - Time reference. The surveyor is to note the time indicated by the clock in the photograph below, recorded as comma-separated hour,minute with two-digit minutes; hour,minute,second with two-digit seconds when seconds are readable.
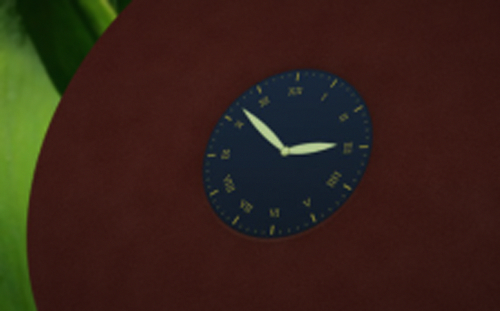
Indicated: 2,52
